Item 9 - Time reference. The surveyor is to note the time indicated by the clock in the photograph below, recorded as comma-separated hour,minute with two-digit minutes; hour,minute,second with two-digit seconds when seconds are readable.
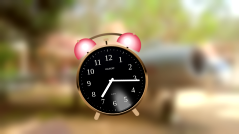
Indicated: 7,16
